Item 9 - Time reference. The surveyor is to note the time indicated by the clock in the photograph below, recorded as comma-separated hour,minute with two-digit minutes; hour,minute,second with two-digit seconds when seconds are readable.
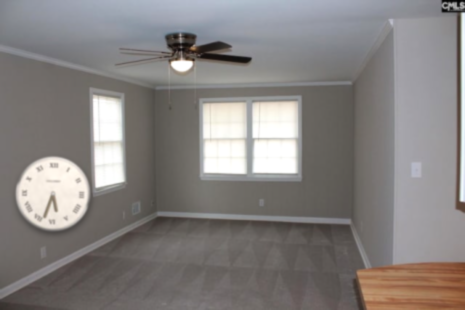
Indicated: 5,33
